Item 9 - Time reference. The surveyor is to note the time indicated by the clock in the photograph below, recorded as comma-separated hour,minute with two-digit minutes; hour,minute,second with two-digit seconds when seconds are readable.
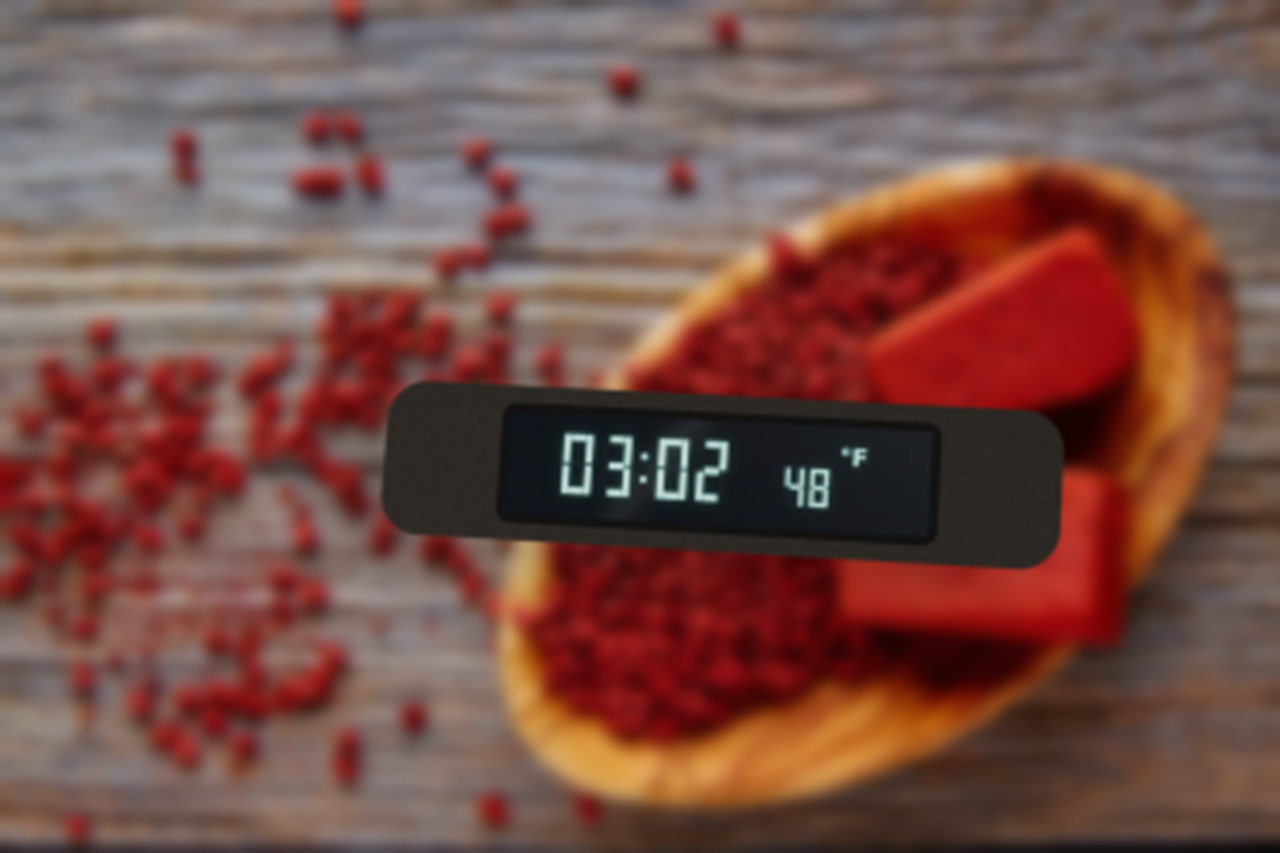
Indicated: 3,02
